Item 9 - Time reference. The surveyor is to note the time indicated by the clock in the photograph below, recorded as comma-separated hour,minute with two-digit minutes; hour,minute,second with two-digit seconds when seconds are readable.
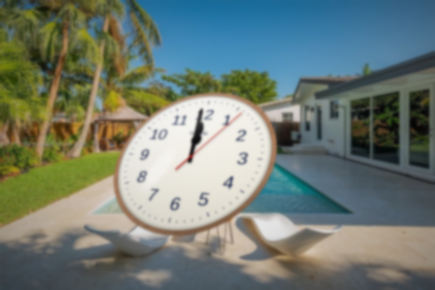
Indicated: 11,59,06
